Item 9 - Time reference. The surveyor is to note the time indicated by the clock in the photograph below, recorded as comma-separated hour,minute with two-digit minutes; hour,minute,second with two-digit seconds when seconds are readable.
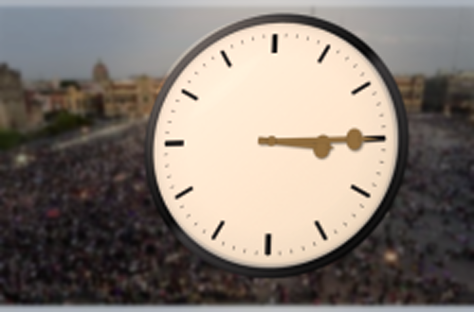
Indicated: 3,15
